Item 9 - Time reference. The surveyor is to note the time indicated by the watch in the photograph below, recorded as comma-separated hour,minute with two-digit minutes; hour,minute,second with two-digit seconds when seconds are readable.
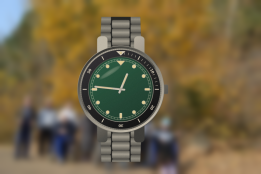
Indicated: 12,46
